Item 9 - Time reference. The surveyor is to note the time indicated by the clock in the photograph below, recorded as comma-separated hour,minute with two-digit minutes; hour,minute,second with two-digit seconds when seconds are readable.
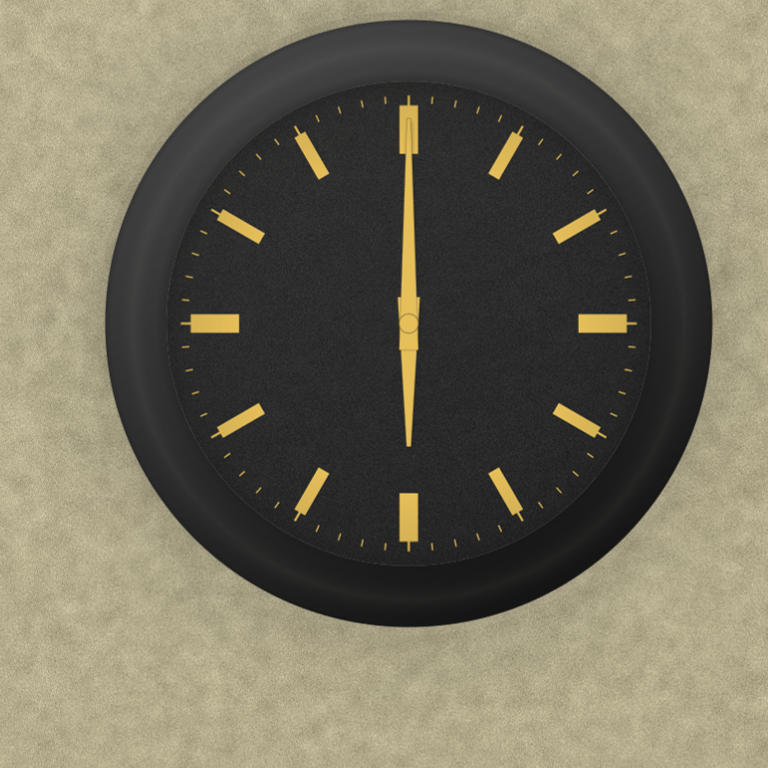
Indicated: 6,00
